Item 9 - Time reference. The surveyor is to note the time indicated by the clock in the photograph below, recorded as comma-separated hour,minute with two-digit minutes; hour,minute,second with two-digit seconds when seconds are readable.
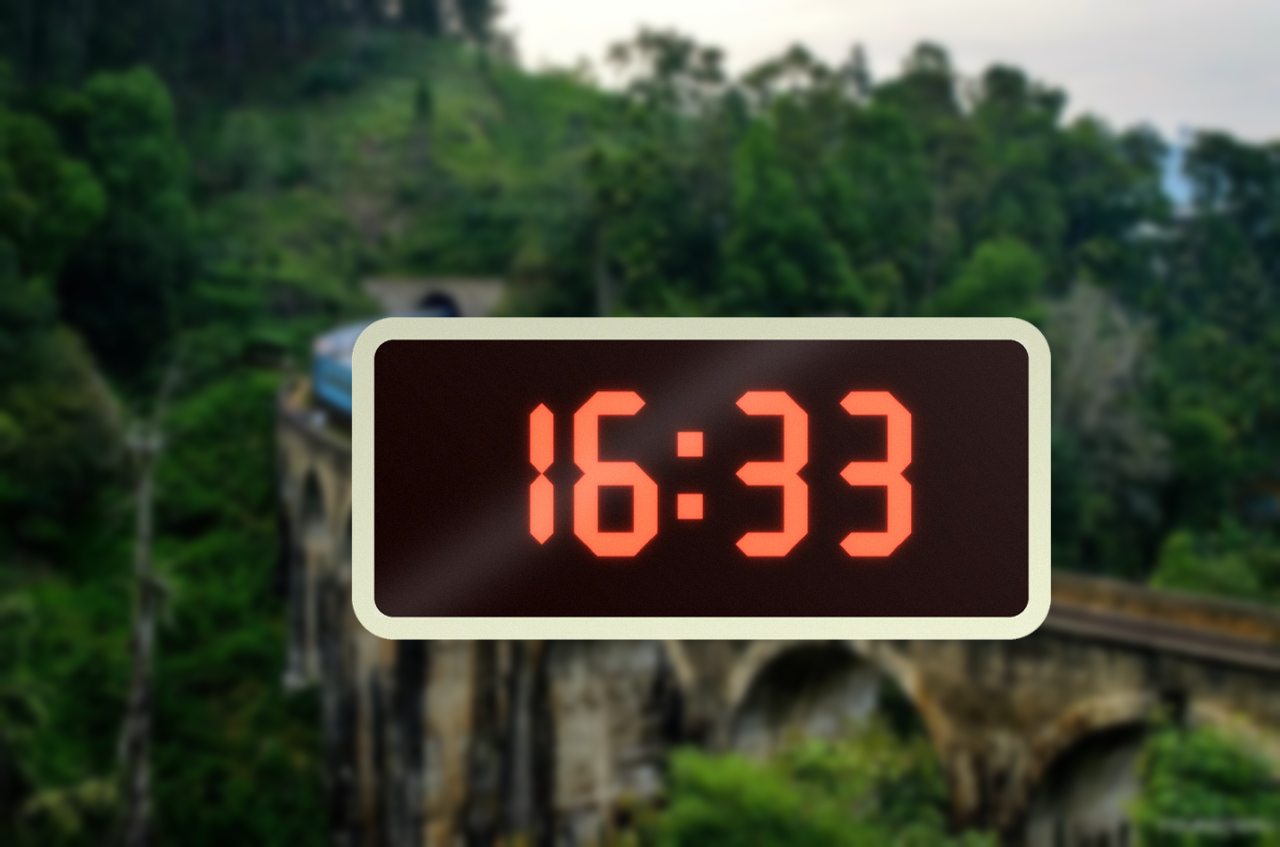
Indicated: 16,33
